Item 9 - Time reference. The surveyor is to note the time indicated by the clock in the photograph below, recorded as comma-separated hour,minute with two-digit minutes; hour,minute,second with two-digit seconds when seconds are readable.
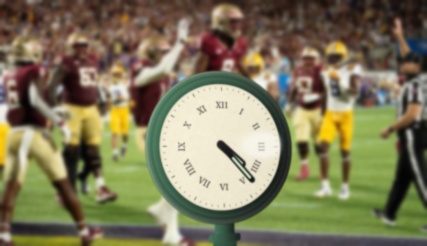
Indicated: 4,23
